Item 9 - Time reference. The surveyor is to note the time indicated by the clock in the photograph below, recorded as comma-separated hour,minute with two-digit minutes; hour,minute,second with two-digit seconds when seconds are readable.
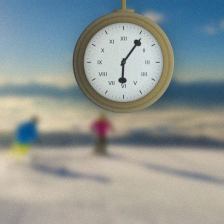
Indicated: 6,06
